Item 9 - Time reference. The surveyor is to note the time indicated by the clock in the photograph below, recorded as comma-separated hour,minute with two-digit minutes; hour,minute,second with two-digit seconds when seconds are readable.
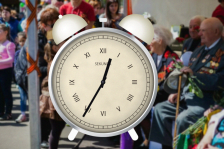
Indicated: 12,35
